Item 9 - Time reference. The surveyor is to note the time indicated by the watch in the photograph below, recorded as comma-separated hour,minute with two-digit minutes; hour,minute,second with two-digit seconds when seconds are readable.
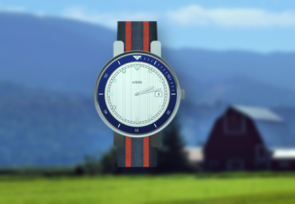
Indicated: 2,13
